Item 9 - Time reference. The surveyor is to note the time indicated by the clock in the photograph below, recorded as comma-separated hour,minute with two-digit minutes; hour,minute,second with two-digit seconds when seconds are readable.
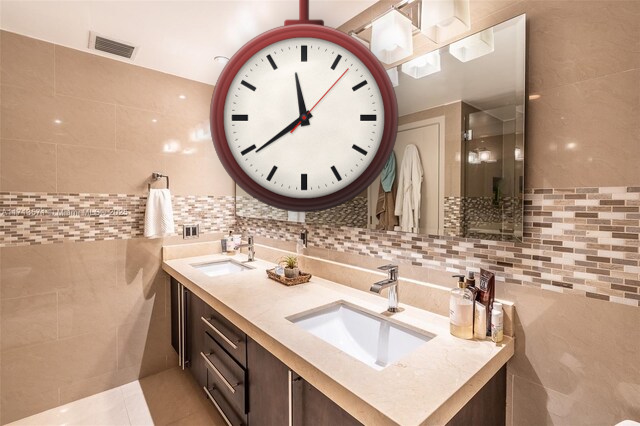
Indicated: 11,39,07
